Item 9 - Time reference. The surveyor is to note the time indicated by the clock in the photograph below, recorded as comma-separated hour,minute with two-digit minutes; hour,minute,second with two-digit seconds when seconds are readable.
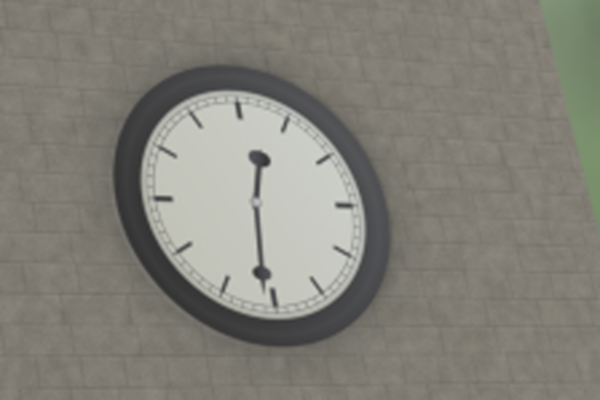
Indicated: 12,31
